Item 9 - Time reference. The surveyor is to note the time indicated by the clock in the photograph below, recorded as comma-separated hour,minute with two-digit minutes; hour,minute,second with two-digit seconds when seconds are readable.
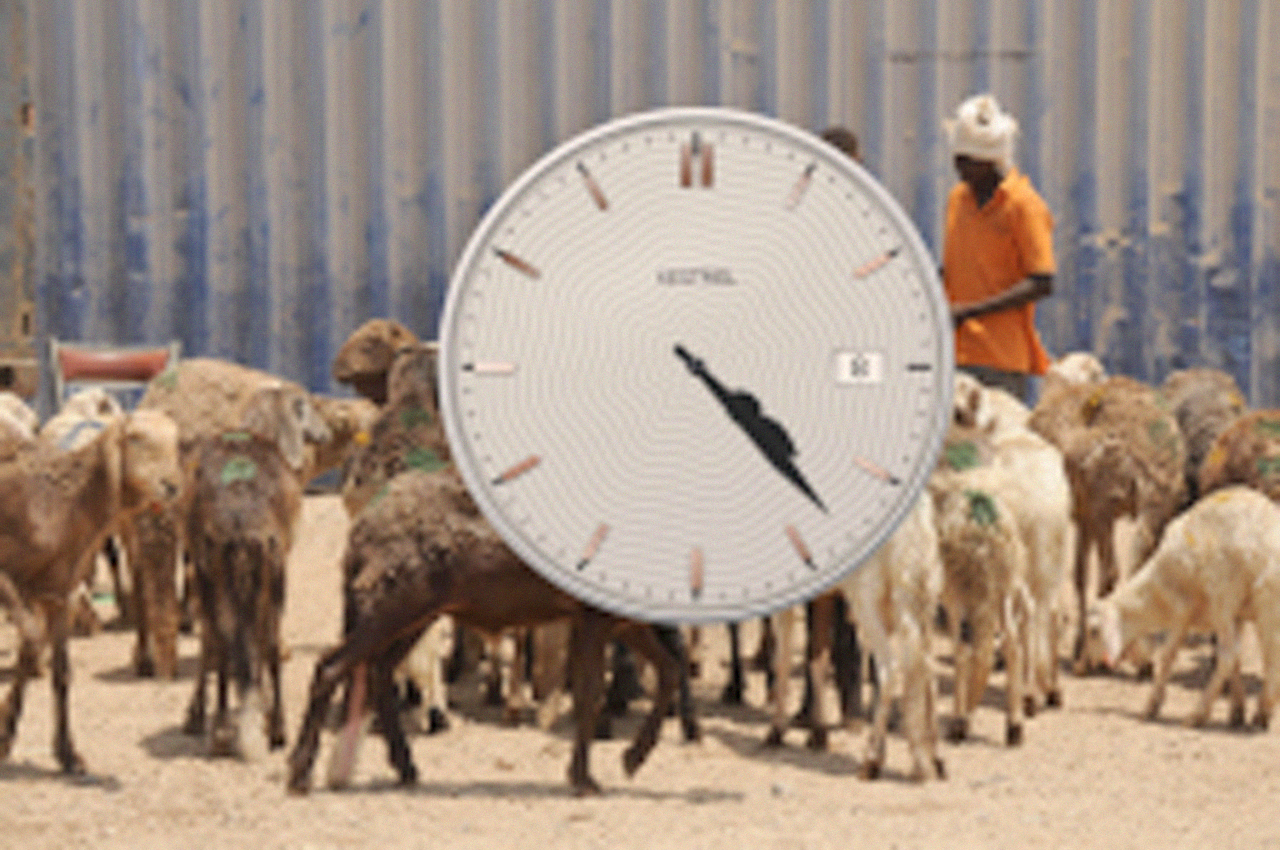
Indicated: 4,23
